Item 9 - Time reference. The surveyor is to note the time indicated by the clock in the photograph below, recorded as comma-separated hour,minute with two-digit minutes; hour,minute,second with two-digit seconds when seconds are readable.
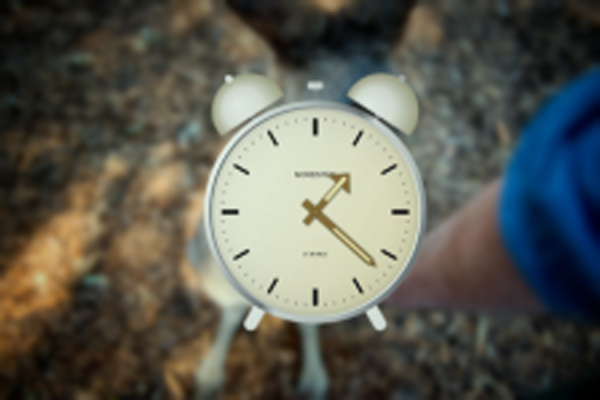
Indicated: 1,22
